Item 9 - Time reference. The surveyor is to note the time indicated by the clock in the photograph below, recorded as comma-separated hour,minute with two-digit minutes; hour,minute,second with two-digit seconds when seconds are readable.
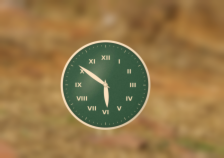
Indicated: 5,51
